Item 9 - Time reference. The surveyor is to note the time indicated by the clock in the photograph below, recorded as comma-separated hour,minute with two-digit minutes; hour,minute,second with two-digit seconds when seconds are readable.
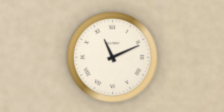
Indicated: 11,11
